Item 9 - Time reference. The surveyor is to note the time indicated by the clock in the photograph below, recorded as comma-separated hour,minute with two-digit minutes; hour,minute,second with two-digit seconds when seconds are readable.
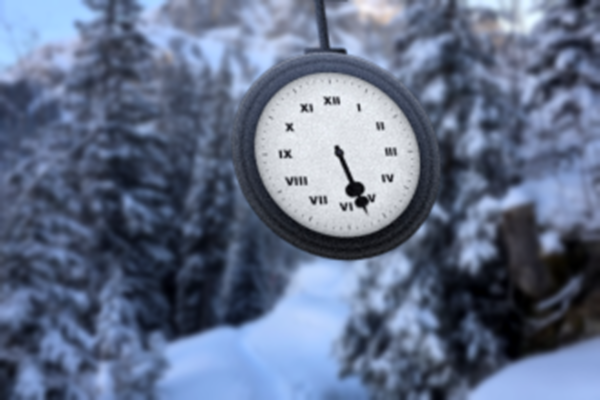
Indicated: 5,27
